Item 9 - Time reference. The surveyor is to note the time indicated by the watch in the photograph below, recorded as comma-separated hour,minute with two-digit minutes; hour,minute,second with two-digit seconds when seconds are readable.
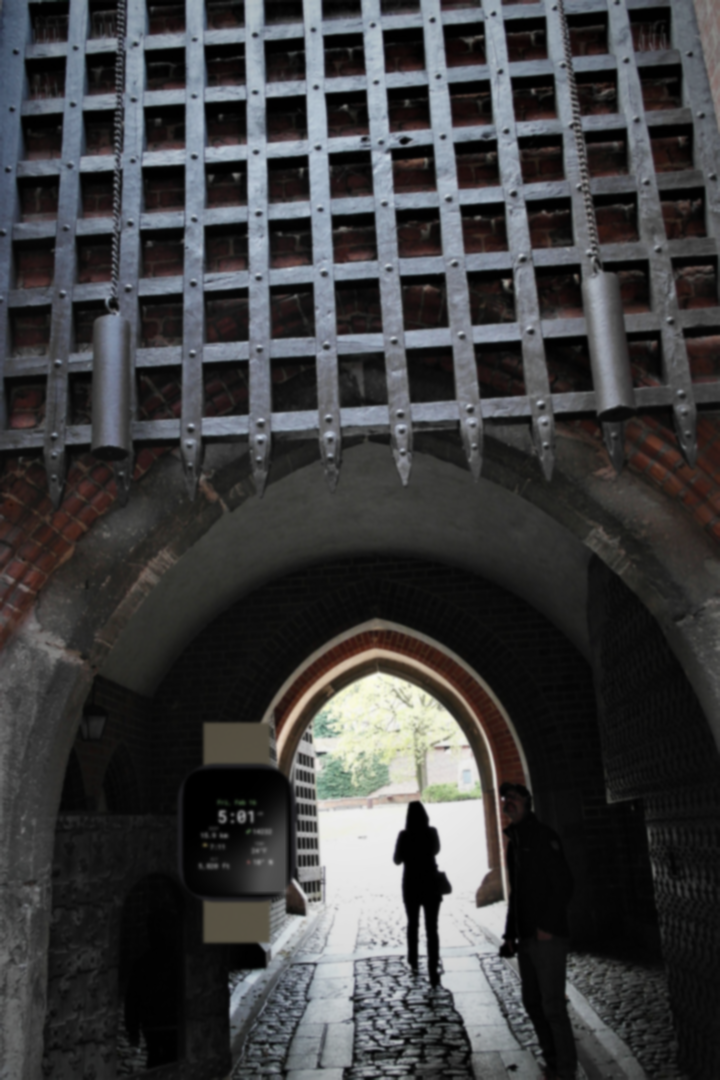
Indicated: 5,01
